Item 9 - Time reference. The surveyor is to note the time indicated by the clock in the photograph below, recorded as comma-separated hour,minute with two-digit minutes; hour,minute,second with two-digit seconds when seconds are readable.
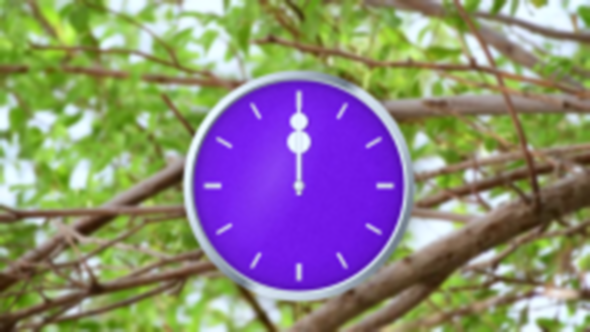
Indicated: 12,00
